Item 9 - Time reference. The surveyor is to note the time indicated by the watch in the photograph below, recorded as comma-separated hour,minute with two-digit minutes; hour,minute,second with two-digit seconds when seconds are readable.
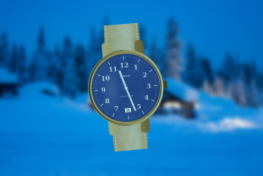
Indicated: 11,27
